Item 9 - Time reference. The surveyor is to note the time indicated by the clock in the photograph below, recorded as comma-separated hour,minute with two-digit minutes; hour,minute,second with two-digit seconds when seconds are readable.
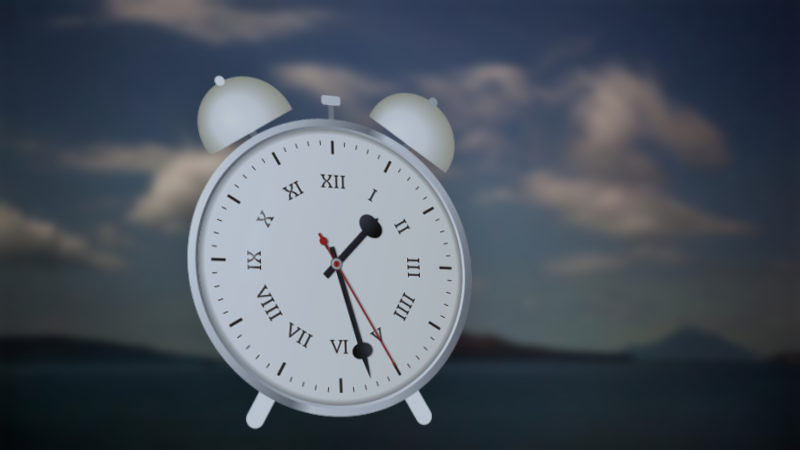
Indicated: 1,27,25
